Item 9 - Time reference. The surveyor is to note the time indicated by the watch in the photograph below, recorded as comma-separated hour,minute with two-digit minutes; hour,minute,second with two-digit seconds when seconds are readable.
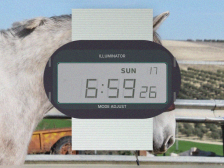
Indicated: 6,59,26
